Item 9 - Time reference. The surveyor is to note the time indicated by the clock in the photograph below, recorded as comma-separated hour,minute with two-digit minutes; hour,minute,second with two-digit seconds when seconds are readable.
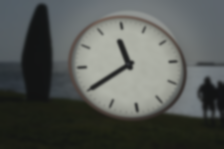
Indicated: 11,40
